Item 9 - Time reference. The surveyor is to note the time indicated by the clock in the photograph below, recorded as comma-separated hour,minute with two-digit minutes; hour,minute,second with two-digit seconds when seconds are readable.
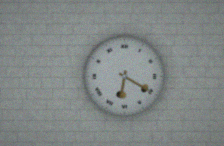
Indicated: 6,20
